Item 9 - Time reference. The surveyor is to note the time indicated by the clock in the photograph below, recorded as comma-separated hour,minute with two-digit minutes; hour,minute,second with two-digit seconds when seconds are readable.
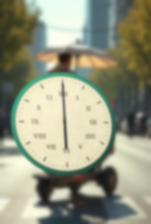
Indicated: 6,00
